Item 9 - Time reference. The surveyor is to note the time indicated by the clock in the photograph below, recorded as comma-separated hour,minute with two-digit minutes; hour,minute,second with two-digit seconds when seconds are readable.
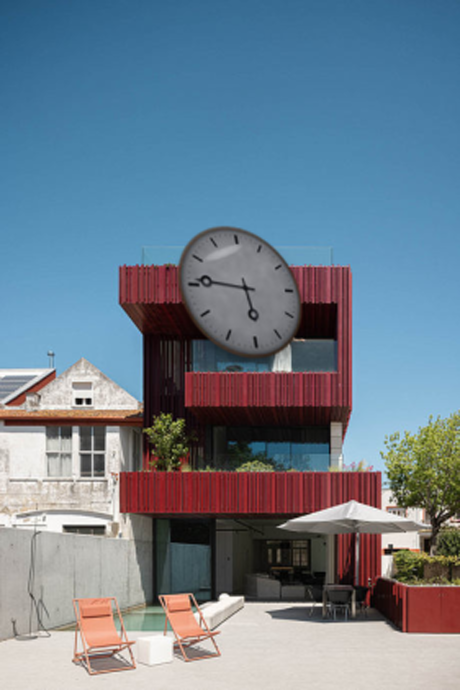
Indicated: 5,46
